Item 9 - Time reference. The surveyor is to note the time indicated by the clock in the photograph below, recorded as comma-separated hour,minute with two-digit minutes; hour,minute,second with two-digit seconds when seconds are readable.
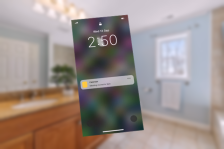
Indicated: 2,50
